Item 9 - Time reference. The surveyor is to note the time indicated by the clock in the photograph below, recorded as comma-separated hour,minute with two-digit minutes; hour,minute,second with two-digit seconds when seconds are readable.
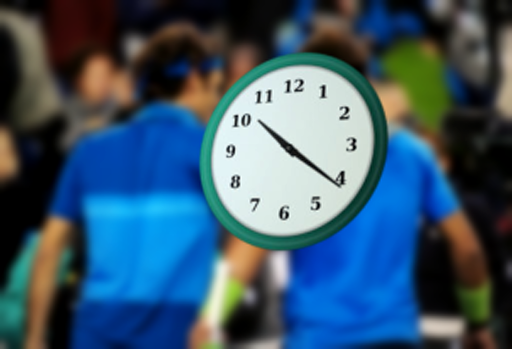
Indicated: 10,21
